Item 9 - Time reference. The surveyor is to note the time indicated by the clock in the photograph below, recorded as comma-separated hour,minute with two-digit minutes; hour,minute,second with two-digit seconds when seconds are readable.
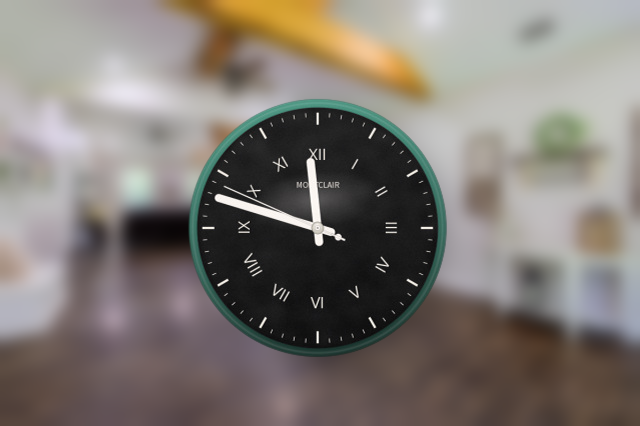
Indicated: 11,47,49
